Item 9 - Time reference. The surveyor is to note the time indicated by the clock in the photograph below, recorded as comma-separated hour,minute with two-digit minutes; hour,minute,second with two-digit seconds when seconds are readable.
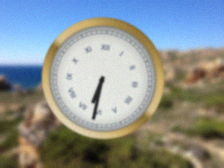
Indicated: 6,31
